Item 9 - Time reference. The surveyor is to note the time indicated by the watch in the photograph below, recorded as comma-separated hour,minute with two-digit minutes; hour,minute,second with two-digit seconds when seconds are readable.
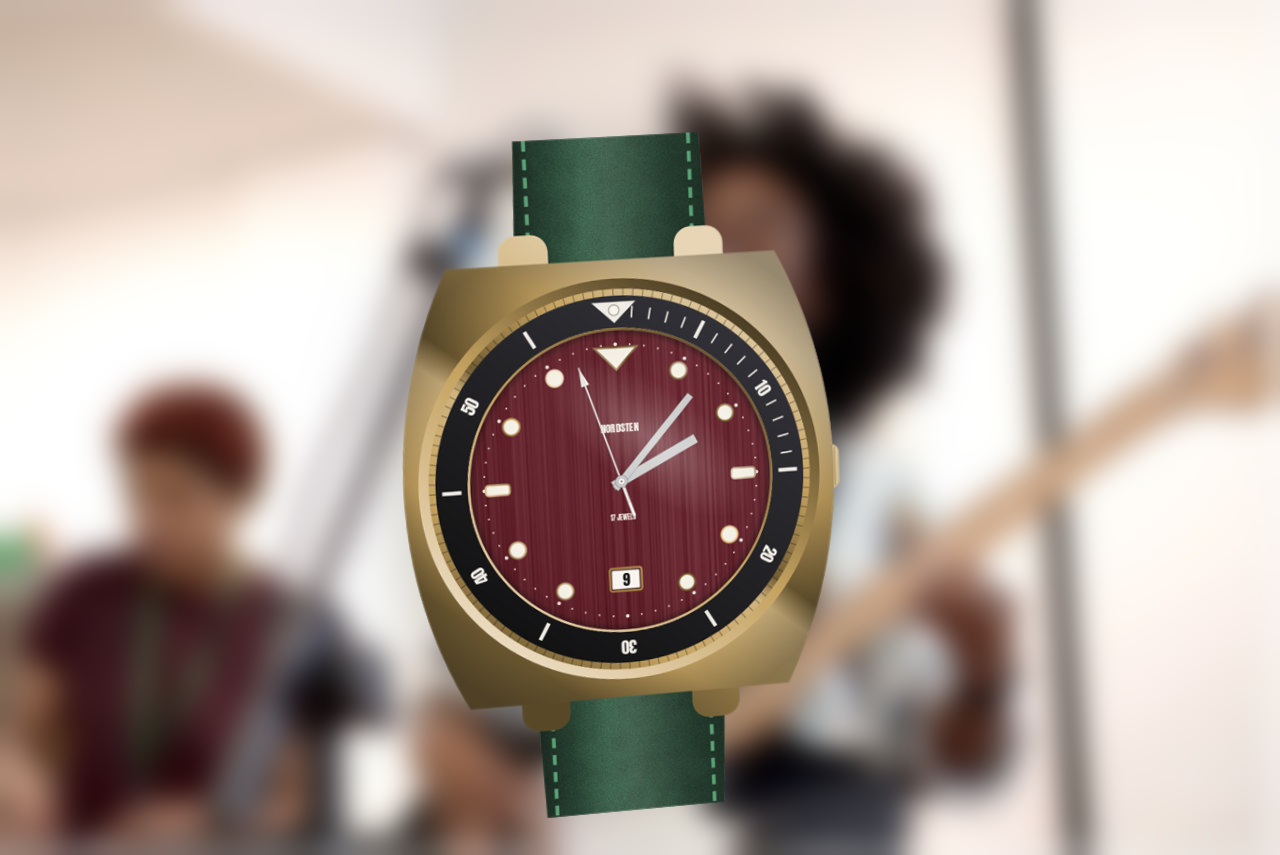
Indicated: 2,06,57
